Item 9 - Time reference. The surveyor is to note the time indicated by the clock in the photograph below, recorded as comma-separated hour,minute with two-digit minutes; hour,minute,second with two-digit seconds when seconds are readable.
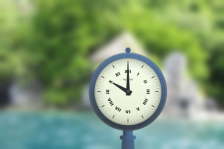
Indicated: 10,00
